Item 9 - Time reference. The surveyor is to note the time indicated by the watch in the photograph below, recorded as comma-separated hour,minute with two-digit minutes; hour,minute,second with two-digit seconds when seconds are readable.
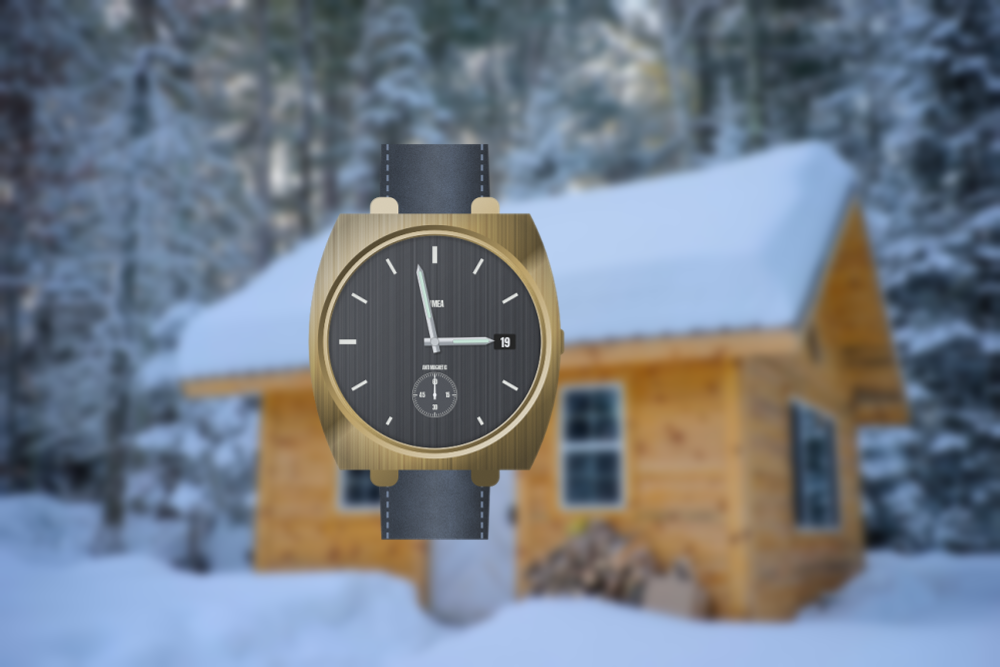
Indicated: 2,58
